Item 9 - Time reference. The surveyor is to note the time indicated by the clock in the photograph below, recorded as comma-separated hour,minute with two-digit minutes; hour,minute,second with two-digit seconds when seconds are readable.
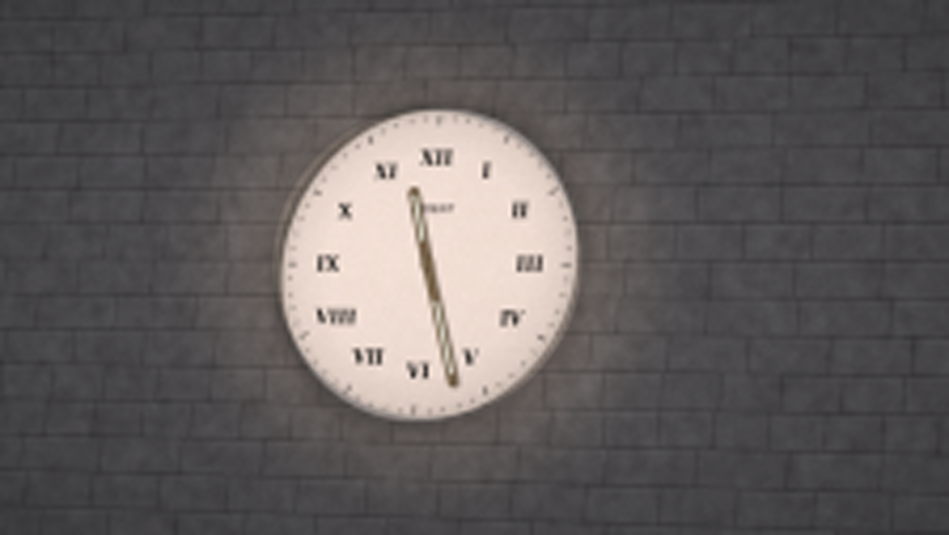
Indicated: 11,27
